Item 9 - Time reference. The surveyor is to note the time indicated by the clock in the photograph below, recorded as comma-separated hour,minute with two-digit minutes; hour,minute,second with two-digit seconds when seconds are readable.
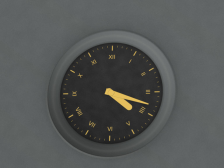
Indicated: 4,18
